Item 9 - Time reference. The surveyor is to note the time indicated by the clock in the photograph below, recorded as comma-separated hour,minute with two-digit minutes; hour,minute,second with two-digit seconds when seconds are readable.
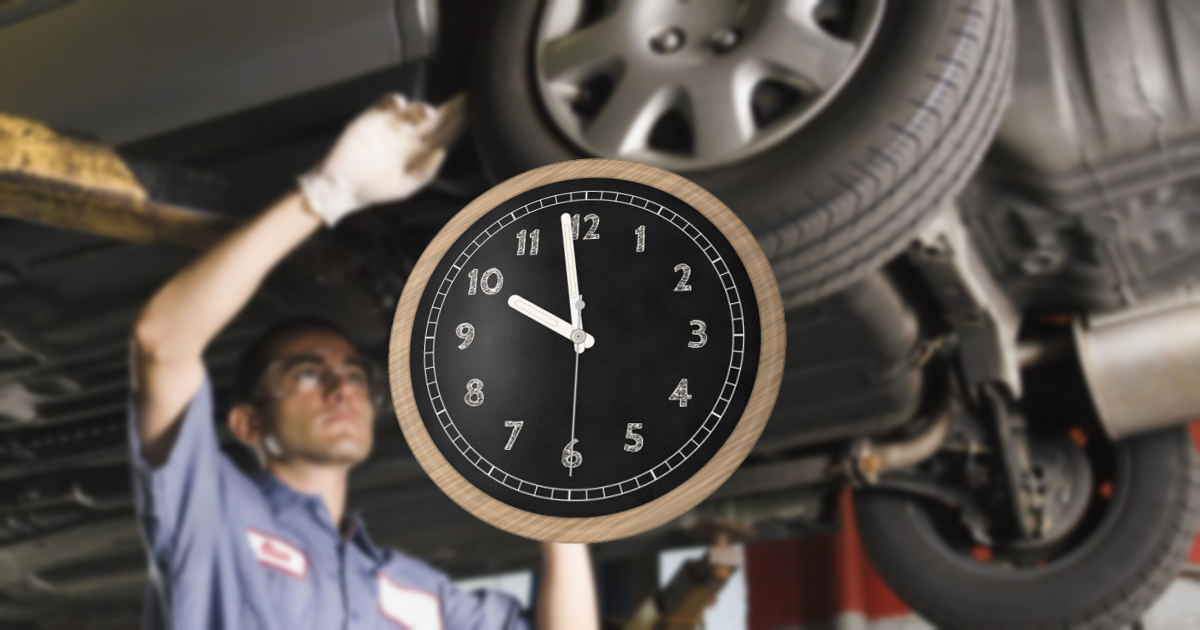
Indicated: 9,58,30
